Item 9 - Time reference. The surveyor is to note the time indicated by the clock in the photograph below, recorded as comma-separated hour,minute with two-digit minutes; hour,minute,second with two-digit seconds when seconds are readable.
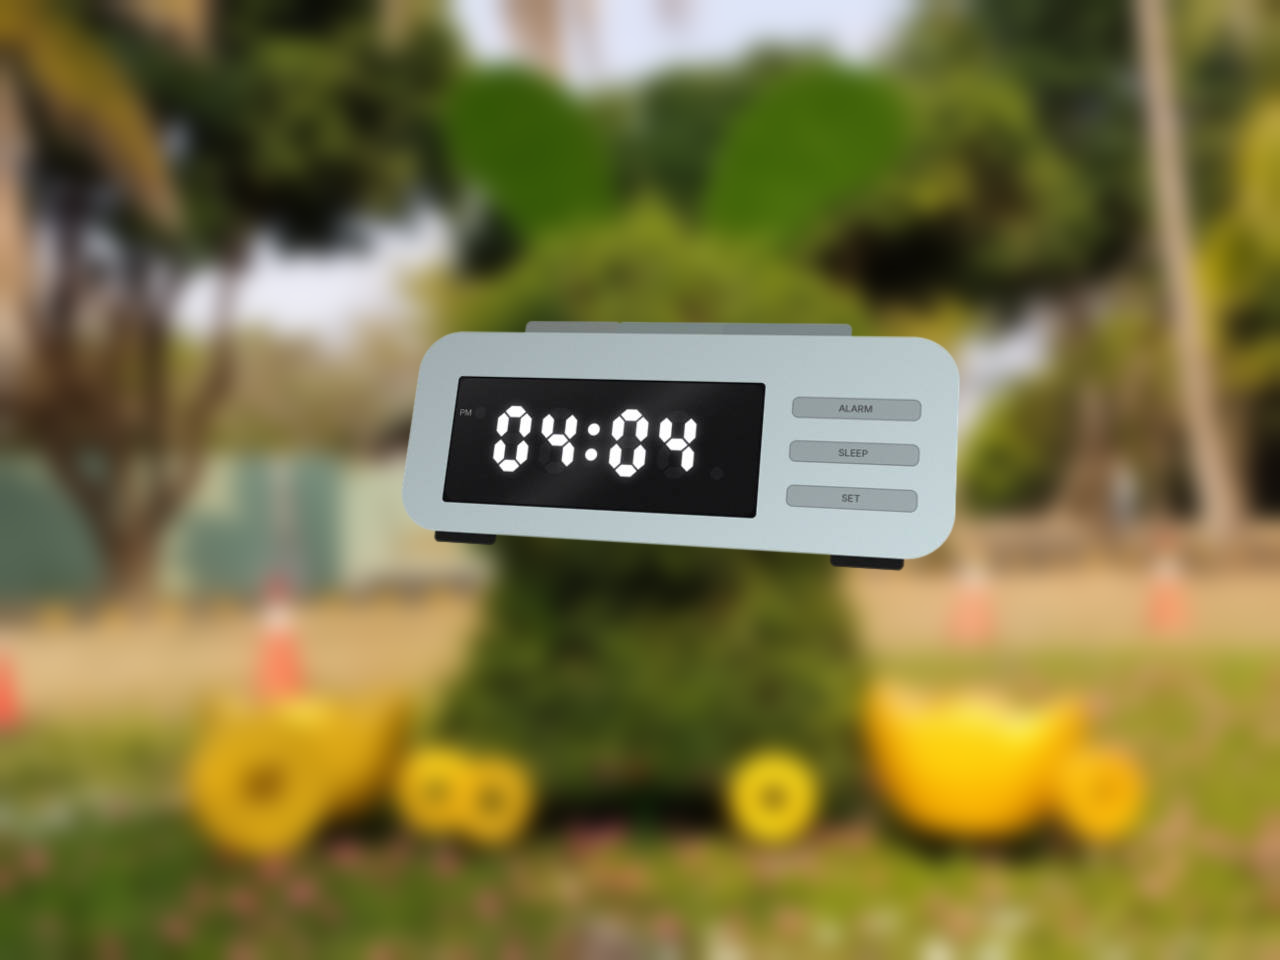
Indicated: 4,04
